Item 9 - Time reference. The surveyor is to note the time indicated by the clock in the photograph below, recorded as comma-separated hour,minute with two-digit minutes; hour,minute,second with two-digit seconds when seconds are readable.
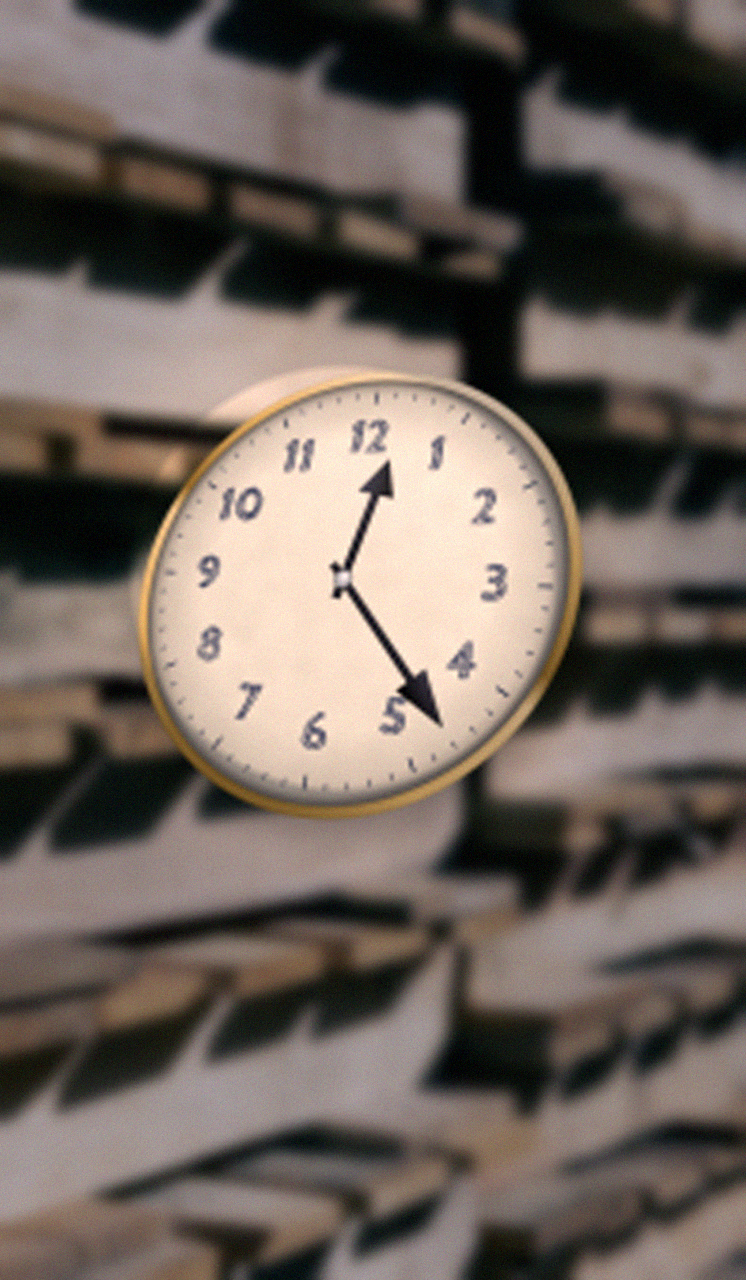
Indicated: 12,23
